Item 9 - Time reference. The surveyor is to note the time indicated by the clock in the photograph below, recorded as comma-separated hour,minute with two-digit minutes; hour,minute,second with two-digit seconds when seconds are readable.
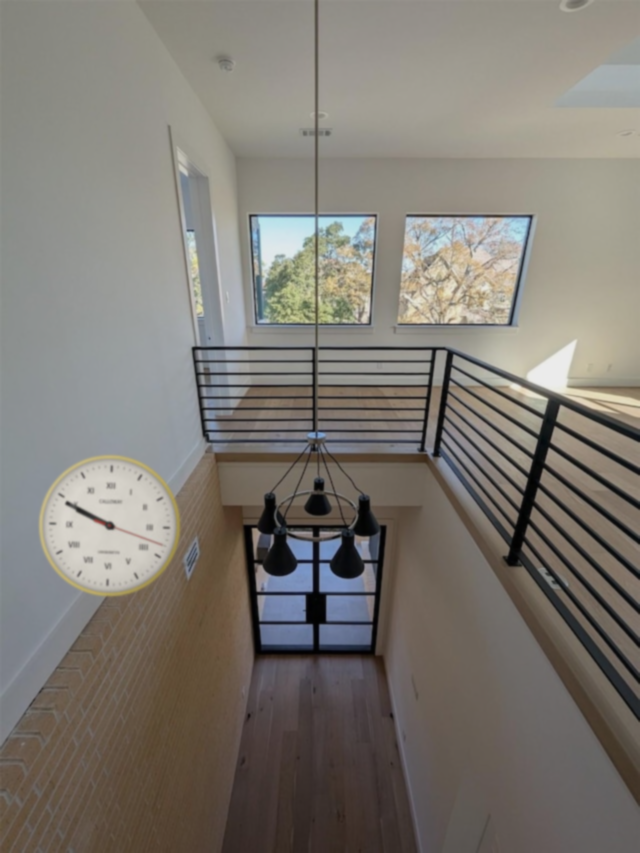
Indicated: 9,49,18
